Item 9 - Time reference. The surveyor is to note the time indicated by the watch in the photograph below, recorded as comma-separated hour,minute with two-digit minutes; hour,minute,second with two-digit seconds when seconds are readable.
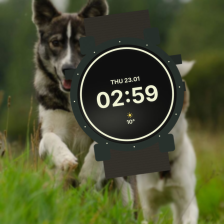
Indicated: 2,59
